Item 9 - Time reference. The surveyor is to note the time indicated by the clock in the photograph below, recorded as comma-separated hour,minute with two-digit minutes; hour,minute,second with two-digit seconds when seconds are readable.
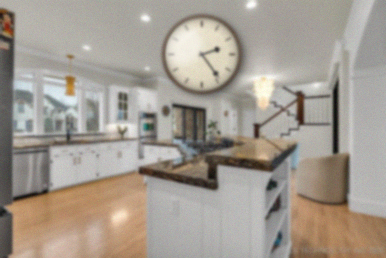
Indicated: 2,24
